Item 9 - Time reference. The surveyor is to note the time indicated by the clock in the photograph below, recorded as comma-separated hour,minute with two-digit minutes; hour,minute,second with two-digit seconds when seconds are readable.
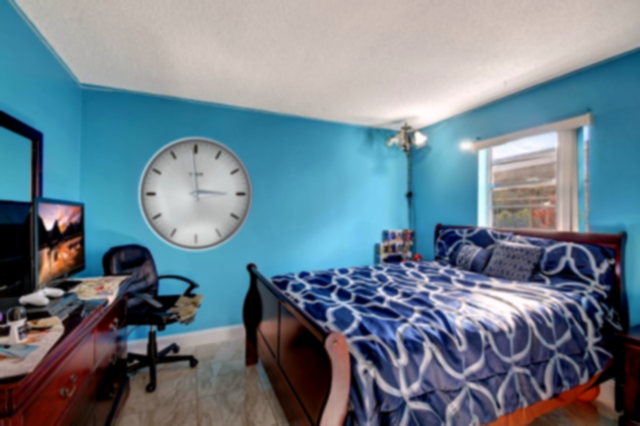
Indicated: 2,59
